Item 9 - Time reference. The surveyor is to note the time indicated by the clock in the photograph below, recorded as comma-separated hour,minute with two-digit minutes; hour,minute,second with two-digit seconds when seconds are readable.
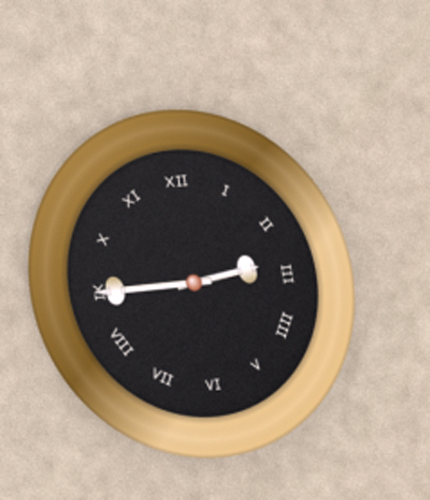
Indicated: 2,45
